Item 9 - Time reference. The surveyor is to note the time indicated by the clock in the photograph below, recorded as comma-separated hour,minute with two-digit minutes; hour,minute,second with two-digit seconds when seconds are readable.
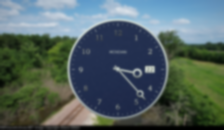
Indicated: 3,23
